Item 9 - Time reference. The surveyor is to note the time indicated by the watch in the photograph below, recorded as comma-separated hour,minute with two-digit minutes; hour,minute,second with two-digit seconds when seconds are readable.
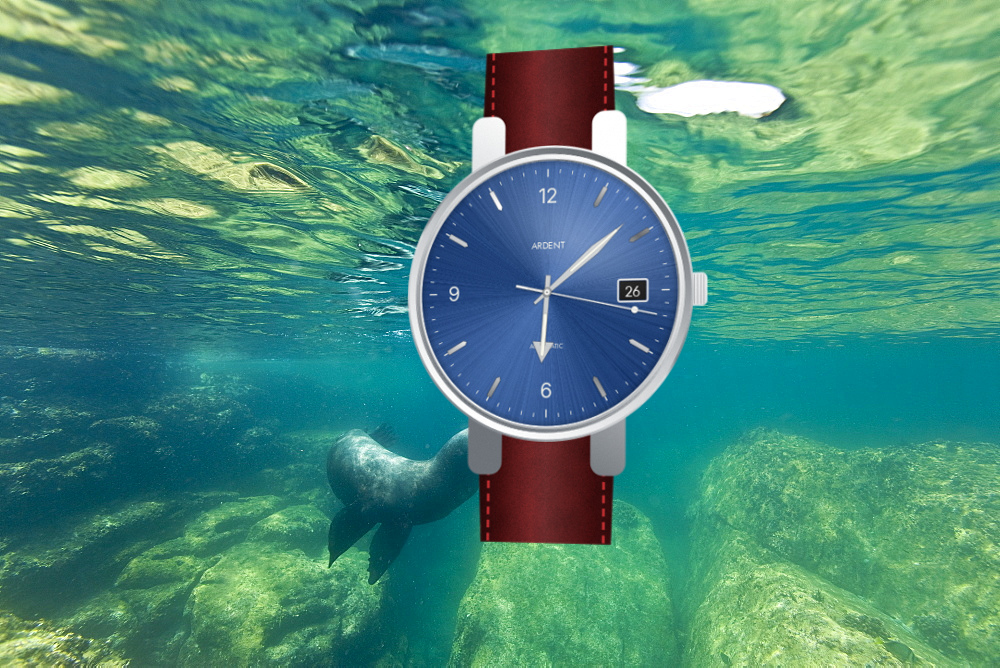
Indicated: 6,08,17
